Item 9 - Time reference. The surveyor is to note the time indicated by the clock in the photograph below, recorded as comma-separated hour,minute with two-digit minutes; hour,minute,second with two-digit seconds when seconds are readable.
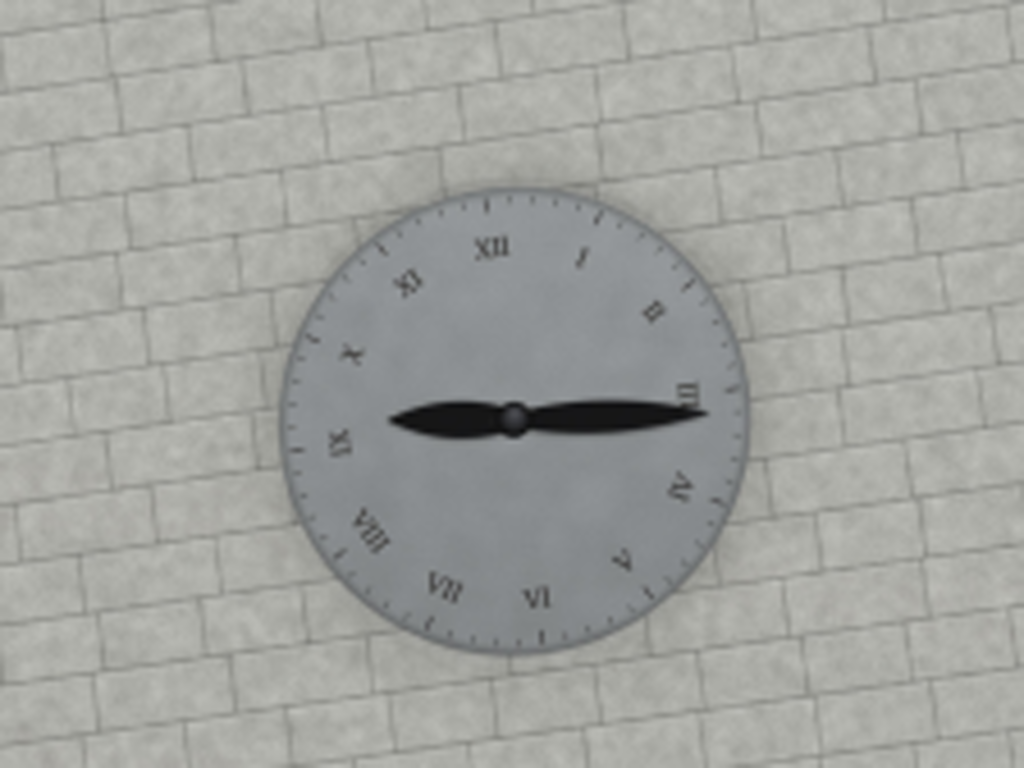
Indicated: 9,16
